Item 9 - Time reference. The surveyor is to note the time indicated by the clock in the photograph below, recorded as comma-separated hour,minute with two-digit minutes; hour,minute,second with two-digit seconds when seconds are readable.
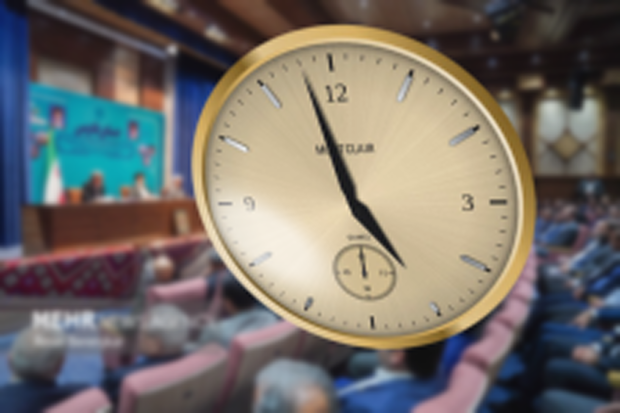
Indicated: 4,58
